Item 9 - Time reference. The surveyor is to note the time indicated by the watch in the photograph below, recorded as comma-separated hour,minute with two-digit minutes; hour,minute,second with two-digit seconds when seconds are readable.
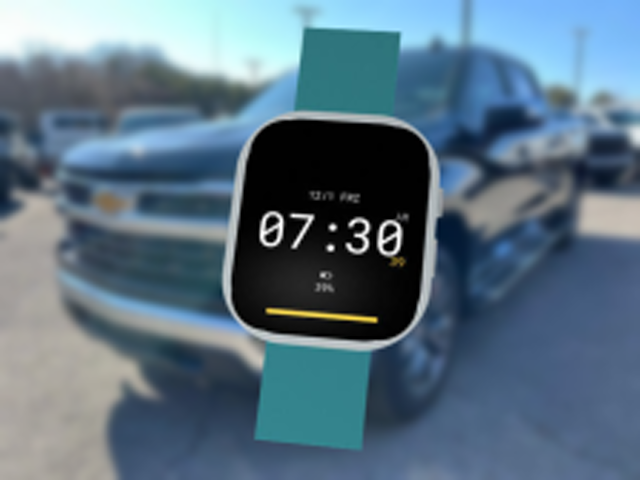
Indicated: 7,30
